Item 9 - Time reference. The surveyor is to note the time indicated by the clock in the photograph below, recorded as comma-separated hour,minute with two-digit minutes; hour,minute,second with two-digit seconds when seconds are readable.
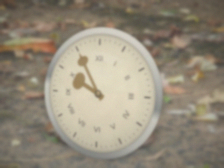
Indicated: 9,55
